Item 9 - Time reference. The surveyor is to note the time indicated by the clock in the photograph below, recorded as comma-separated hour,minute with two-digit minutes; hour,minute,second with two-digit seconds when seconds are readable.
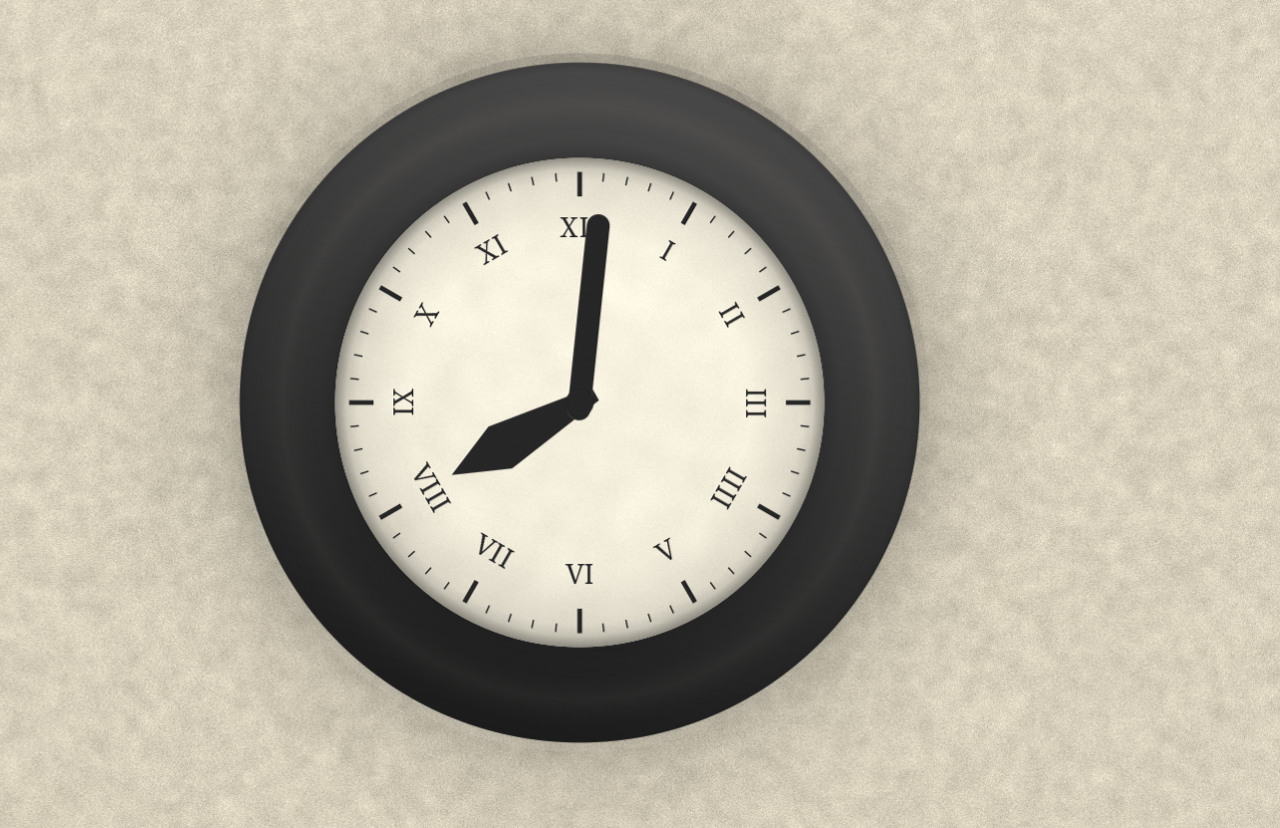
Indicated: 8,01
